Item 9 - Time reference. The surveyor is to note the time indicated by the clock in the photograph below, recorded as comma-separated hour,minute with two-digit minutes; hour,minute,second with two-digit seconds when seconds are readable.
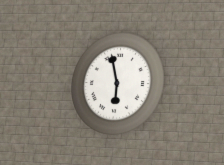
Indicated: 5,57
